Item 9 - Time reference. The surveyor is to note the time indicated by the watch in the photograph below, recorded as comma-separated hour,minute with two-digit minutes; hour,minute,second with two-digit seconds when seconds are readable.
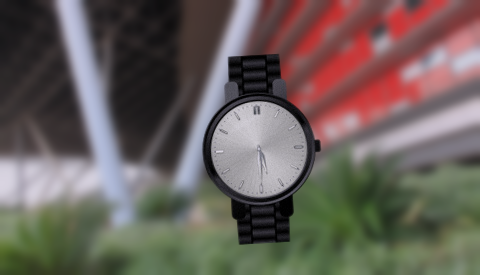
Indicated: 5,30
